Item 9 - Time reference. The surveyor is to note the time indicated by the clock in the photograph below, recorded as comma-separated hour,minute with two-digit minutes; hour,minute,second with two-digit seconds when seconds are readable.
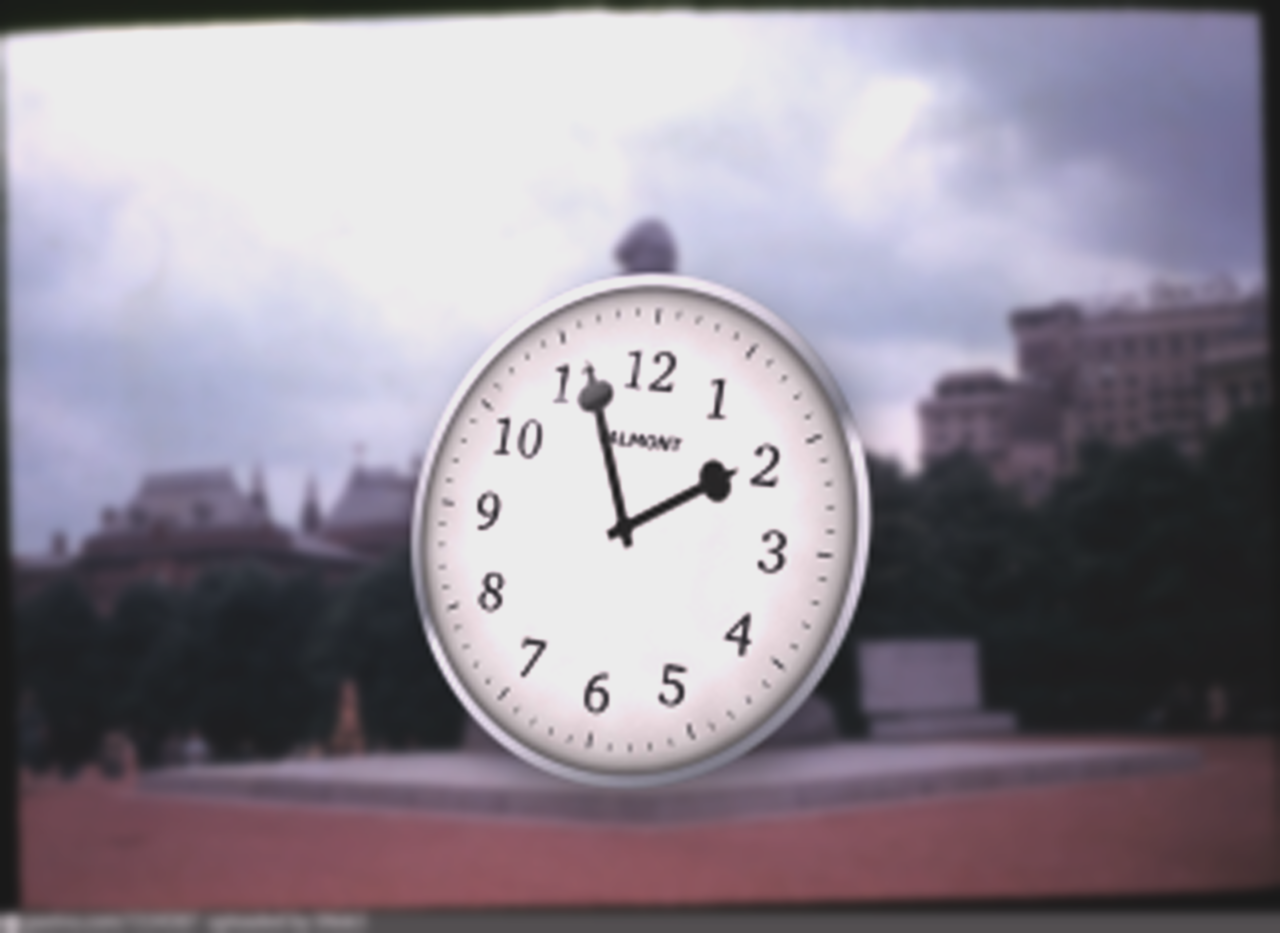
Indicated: 1,56
